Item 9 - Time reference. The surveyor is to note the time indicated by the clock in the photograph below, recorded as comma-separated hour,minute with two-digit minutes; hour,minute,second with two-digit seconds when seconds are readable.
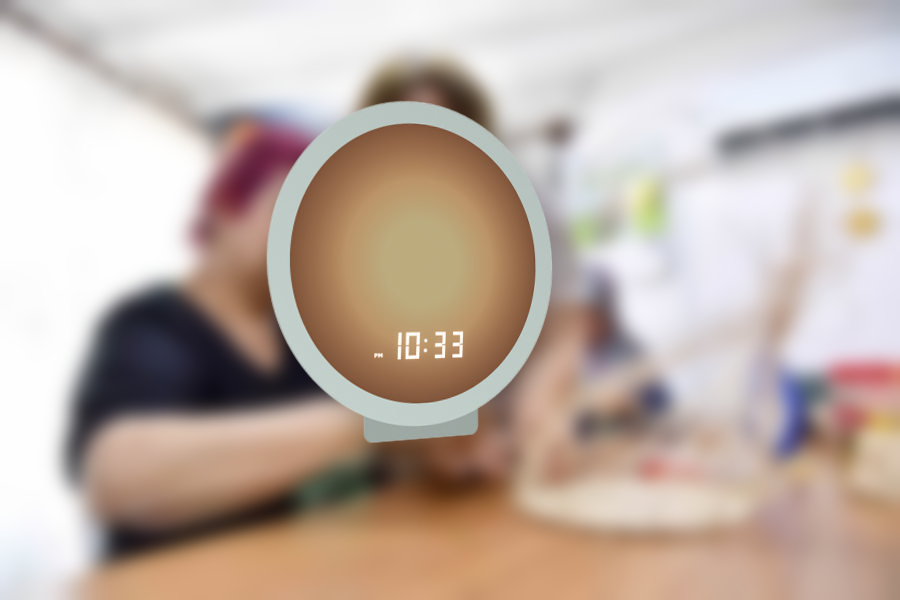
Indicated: 10,33
